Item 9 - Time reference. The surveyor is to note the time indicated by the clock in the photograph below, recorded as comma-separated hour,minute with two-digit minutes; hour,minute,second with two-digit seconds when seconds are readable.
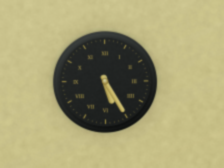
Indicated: 5,25
